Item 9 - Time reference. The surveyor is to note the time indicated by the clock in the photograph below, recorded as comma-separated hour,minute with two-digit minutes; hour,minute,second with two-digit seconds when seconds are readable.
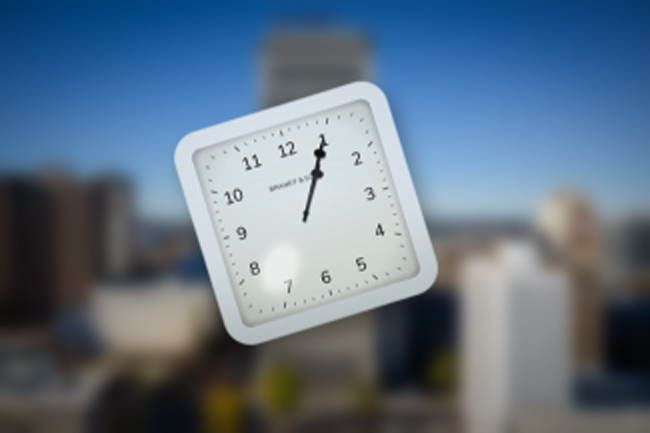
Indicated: 1,05
